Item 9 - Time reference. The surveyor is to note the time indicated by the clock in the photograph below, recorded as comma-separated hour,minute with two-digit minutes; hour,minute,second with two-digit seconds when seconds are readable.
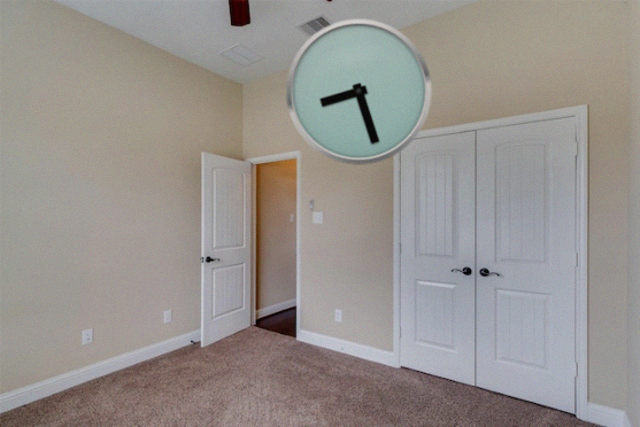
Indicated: 8,27
